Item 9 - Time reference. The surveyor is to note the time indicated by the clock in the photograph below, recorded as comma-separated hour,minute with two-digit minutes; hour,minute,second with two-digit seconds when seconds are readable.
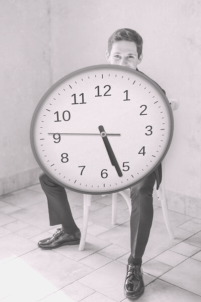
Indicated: 5,26,46
